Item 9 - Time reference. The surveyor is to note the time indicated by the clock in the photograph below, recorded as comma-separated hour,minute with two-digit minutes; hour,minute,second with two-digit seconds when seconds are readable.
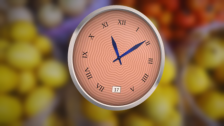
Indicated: 11,09
